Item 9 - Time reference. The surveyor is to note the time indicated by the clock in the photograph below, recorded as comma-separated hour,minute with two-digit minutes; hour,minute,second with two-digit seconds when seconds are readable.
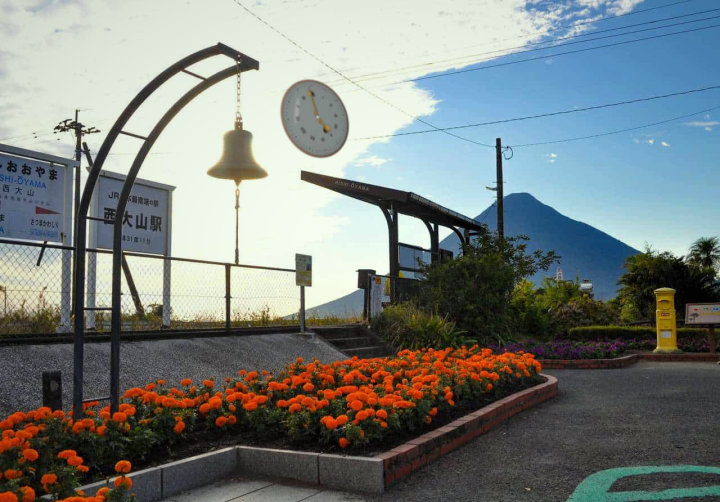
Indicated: 4,59
